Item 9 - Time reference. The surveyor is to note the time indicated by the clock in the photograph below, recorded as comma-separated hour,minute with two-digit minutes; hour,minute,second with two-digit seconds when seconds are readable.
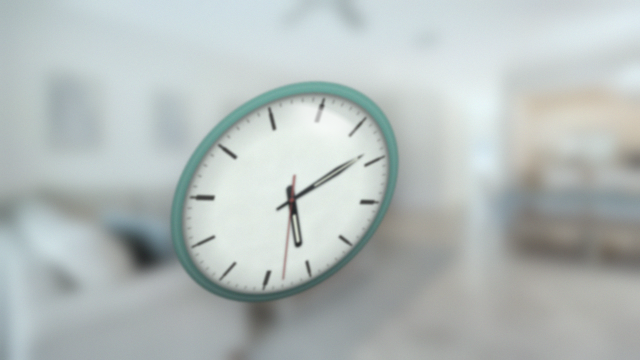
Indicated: 5,08,28
